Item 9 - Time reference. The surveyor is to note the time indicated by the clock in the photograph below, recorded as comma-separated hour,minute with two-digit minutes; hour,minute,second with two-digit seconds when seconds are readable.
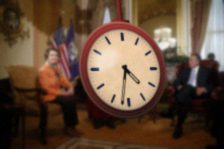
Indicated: 4,32
